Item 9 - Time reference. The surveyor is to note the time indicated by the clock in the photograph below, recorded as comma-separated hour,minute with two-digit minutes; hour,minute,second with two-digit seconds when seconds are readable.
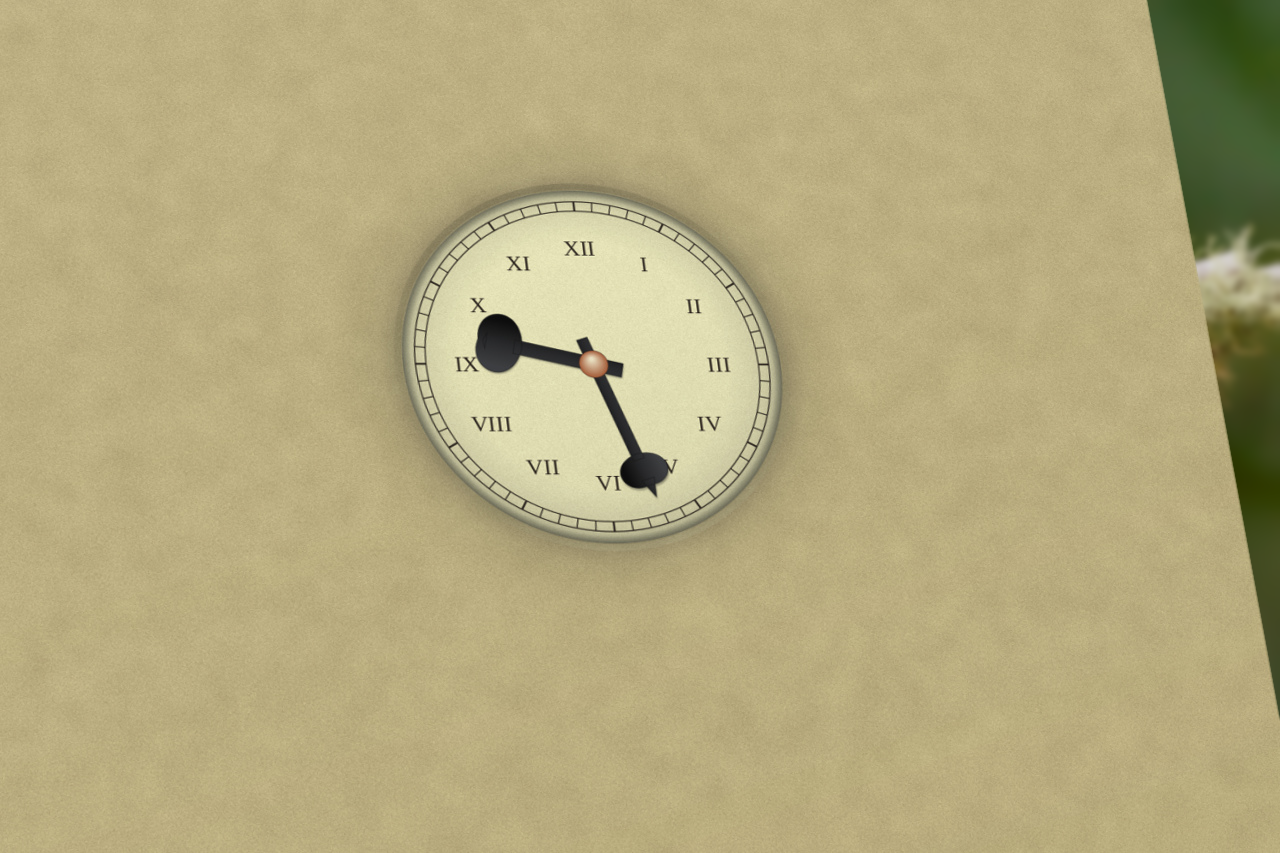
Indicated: 9,27
